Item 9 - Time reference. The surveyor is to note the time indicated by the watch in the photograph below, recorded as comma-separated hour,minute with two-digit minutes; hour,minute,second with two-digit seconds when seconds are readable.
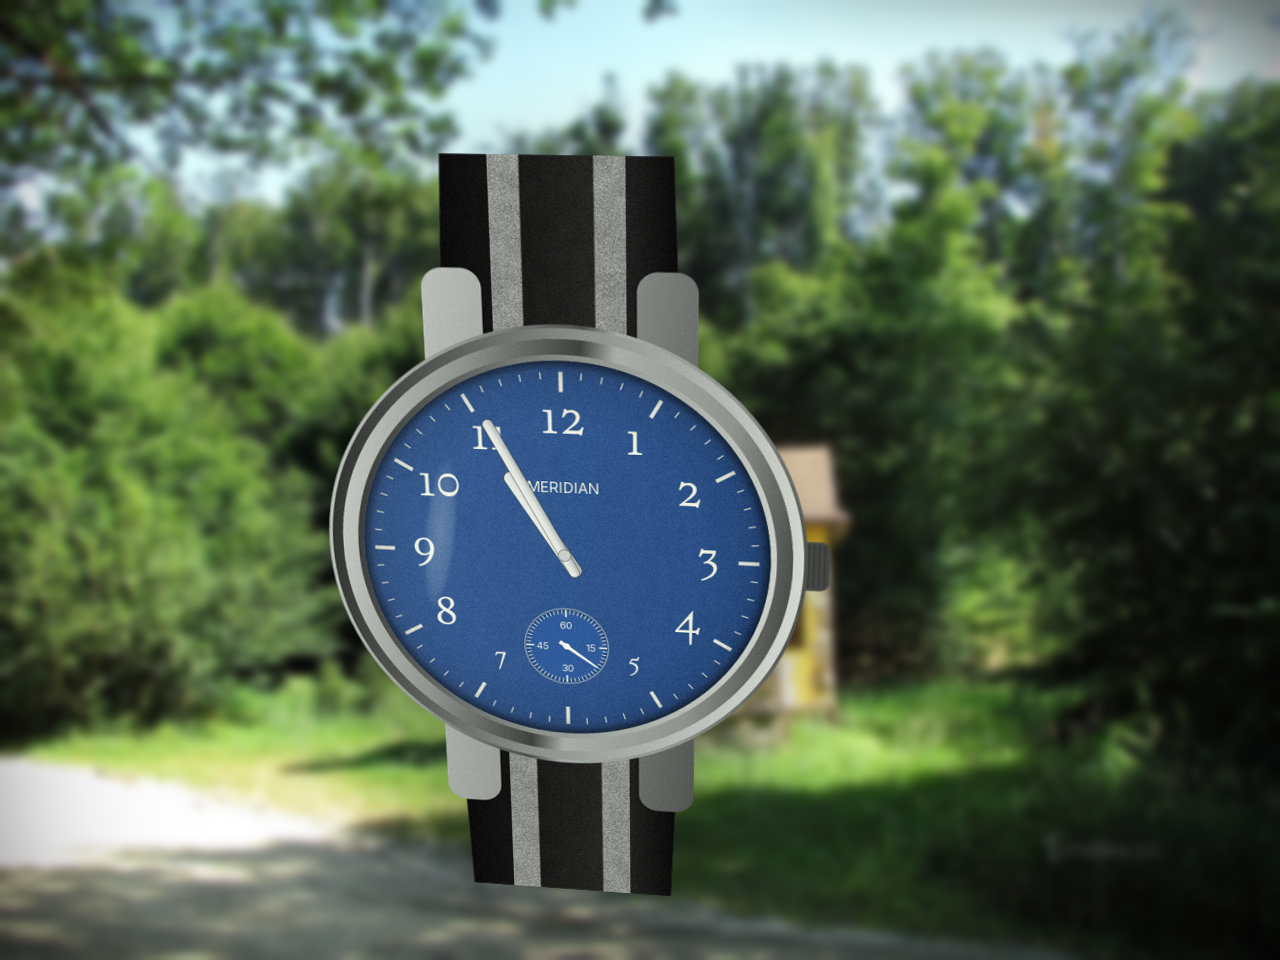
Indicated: 10,55,21
